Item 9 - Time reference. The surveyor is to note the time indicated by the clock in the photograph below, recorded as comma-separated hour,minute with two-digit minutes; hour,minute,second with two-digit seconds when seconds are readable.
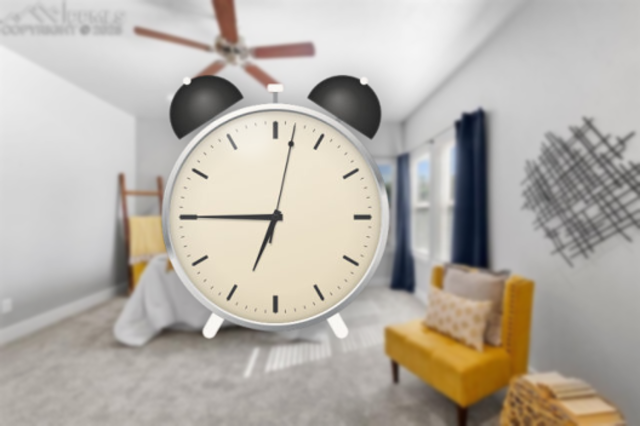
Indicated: 6,45,02
